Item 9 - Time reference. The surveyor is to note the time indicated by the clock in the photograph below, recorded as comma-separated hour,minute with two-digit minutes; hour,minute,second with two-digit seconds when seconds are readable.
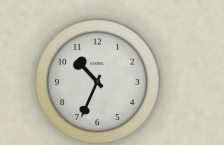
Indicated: 10,34
